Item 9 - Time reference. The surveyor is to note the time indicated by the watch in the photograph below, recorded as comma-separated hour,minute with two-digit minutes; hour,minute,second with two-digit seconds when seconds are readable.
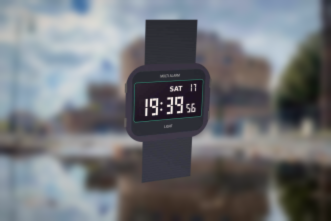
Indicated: 19,39
